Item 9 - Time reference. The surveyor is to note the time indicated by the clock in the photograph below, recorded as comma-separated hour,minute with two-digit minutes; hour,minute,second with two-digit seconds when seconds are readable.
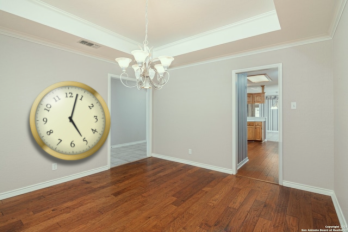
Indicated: 5,03
